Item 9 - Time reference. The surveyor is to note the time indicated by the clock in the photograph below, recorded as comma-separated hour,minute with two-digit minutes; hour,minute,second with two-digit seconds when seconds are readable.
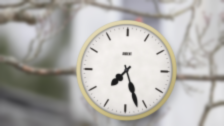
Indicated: 7,27
